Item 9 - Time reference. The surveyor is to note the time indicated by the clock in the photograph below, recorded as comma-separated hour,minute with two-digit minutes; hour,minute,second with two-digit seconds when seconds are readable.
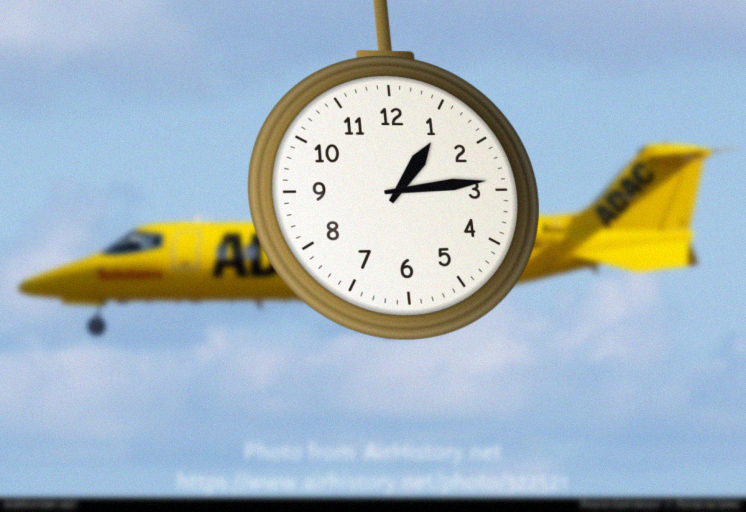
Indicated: 1,14
